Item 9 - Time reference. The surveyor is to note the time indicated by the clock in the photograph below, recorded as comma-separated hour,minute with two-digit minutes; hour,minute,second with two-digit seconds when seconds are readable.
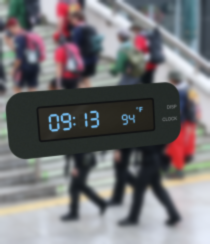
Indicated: 9,13
